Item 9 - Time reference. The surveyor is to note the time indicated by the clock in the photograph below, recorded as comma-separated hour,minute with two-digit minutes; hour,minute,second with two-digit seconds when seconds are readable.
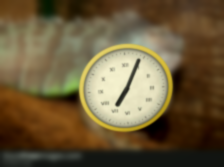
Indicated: 7,04
